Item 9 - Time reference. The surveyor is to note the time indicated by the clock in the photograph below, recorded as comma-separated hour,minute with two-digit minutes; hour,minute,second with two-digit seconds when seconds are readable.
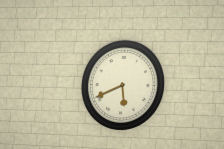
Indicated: 5,41
